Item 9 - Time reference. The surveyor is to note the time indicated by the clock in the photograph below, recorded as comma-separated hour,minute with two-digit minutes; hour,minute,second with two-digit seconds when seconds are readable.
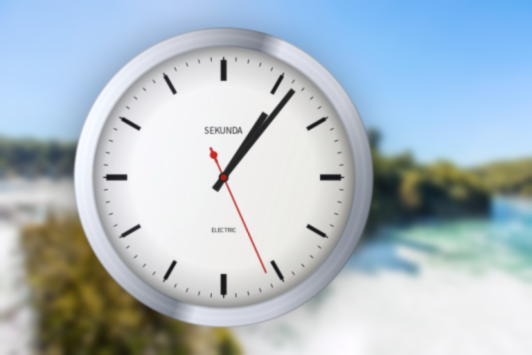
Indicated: 1,06,26
